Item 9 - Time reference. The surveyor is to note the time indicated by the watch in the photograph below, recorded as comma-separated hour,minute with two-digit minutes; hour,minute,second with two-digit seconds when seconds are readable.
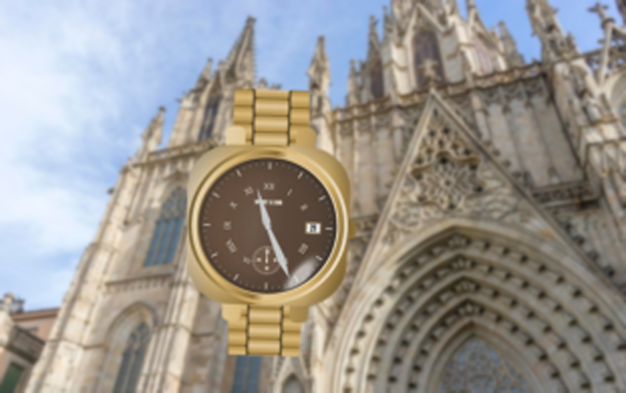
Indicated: 11,26
